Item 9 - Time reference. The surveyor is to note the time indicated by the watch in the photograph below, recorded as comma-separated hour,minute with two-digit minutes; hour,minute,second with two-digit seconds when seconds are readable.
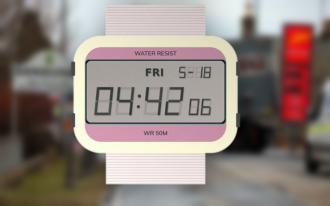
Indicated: 4,42,06
